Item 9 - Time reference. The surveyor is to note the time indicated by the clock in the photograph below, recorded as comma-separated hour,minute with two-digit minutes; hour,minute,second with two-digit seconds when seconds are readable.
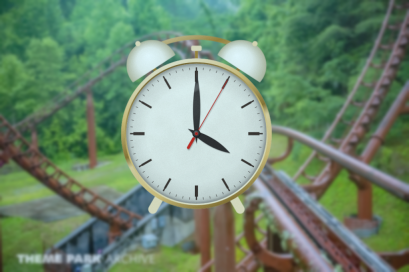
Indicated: 4,00,05
